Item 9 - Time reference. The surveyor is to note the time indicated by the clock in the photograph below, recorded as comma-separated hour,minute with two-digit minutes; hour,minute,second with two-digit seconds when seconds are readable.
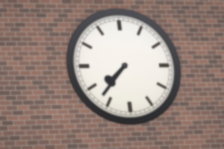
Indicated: 7,37
